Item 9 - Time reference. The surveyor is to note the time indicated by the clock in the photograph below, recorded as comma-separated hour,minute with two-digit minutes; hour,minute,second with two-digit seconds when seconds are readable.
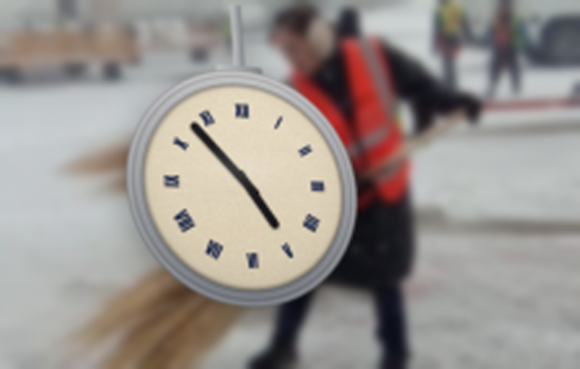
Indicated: 4,53
